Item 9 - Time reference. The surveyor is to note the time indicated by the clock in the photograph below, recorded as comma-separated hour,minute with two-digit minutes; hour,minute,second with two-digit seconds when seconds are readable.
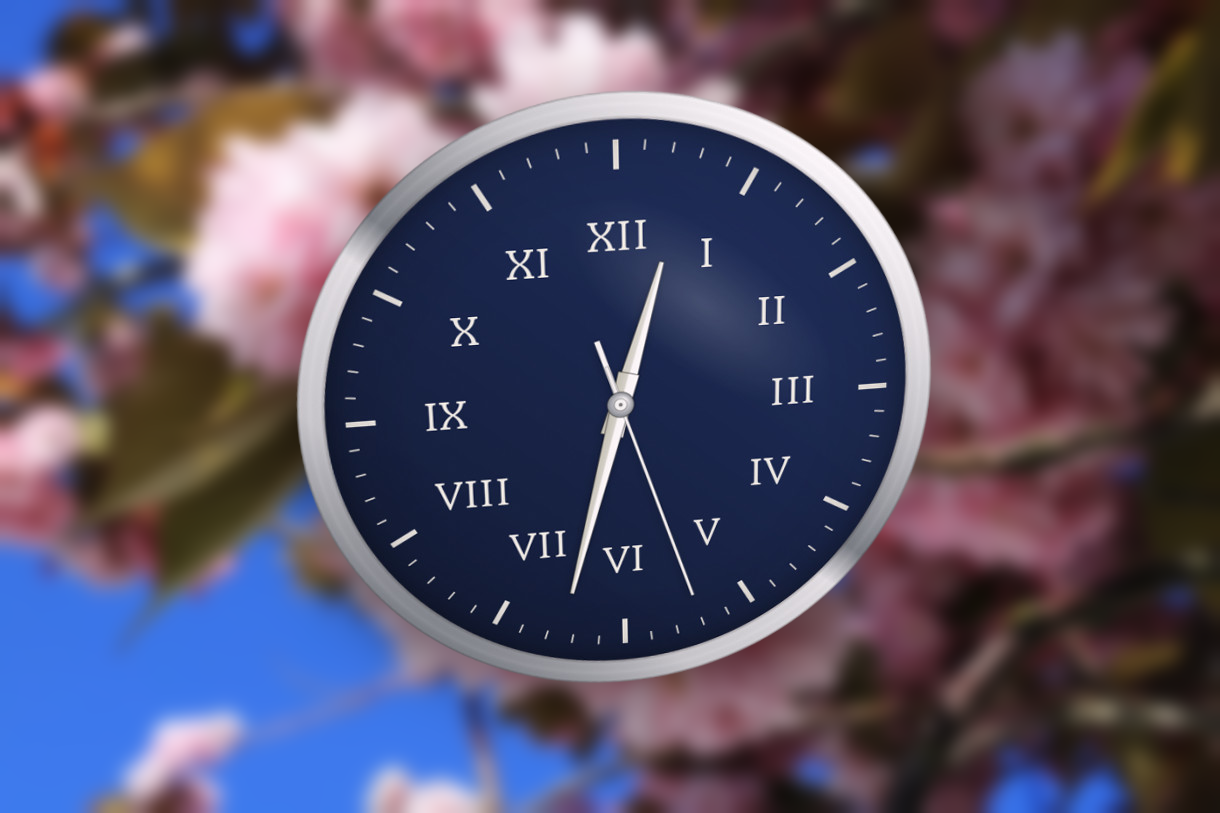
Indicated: 12,32,27
